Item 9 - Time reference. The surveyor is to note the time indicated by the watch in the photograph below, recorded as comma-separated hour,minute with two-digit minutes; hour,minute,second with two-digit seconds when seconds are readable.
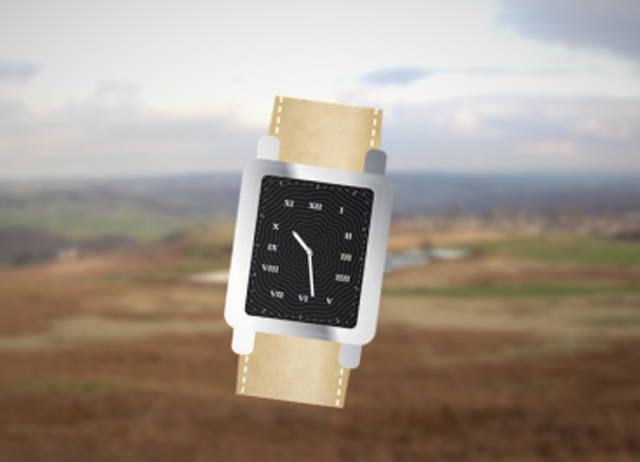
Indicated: 10,28
